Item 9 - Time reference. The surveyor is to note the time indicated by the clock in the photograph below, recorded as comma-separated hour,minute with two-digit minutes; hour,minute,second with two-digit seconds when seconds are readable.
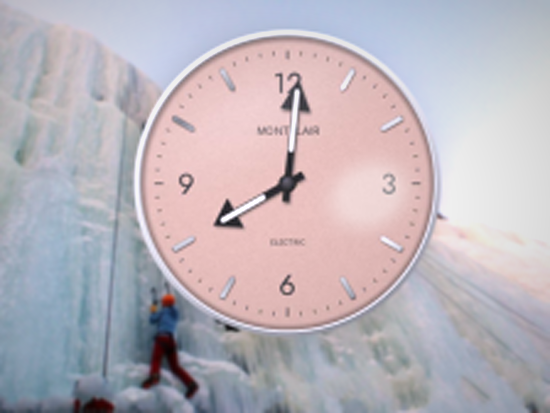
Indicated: 8,01
